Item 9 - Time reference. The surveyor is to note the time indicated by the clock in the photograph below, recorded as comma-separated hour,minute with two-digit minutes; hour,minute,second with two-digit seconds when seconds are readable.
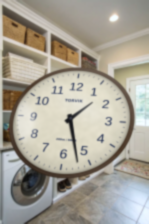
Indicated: 1,27
